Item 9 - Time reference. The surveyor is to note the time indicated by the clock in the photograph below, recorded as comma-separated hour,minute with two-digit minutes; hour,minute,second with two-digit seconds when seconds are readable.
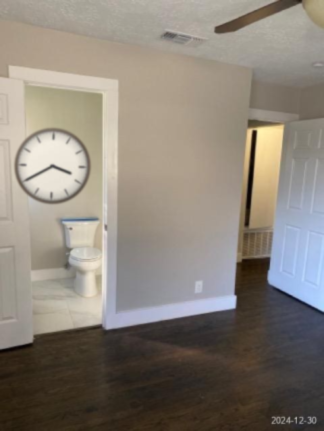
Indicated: 3,40
